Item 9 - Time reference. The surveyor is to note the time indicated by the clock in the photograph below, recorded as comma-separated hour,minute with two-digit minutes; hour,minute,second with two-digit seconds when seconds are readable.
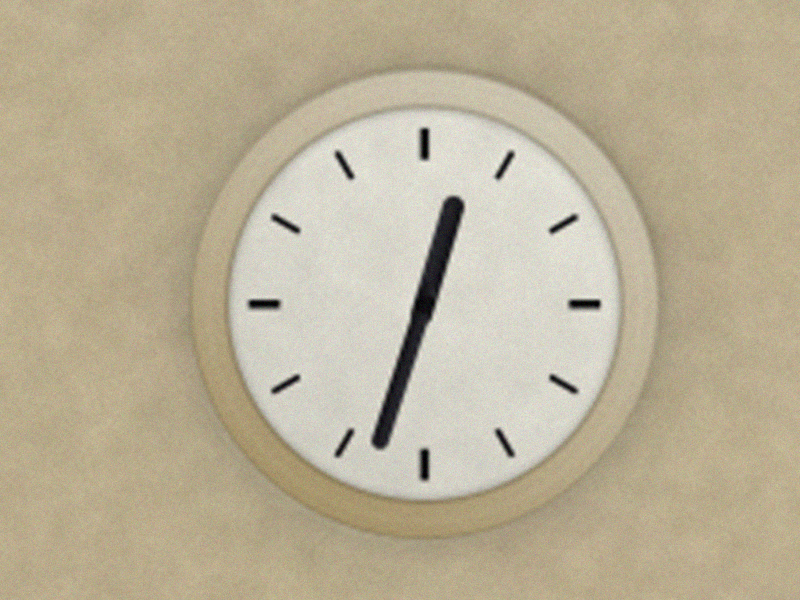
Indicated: 12,33
